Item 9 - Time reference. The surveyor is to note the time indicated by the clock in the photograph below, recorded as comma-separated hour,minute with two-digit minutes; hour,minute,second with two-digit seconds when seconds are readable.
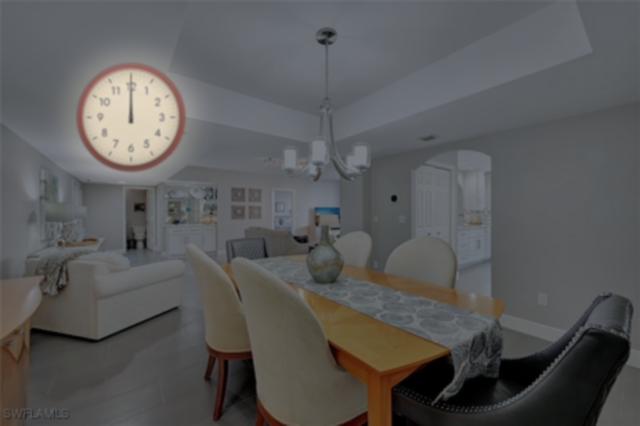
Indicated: 12,00
